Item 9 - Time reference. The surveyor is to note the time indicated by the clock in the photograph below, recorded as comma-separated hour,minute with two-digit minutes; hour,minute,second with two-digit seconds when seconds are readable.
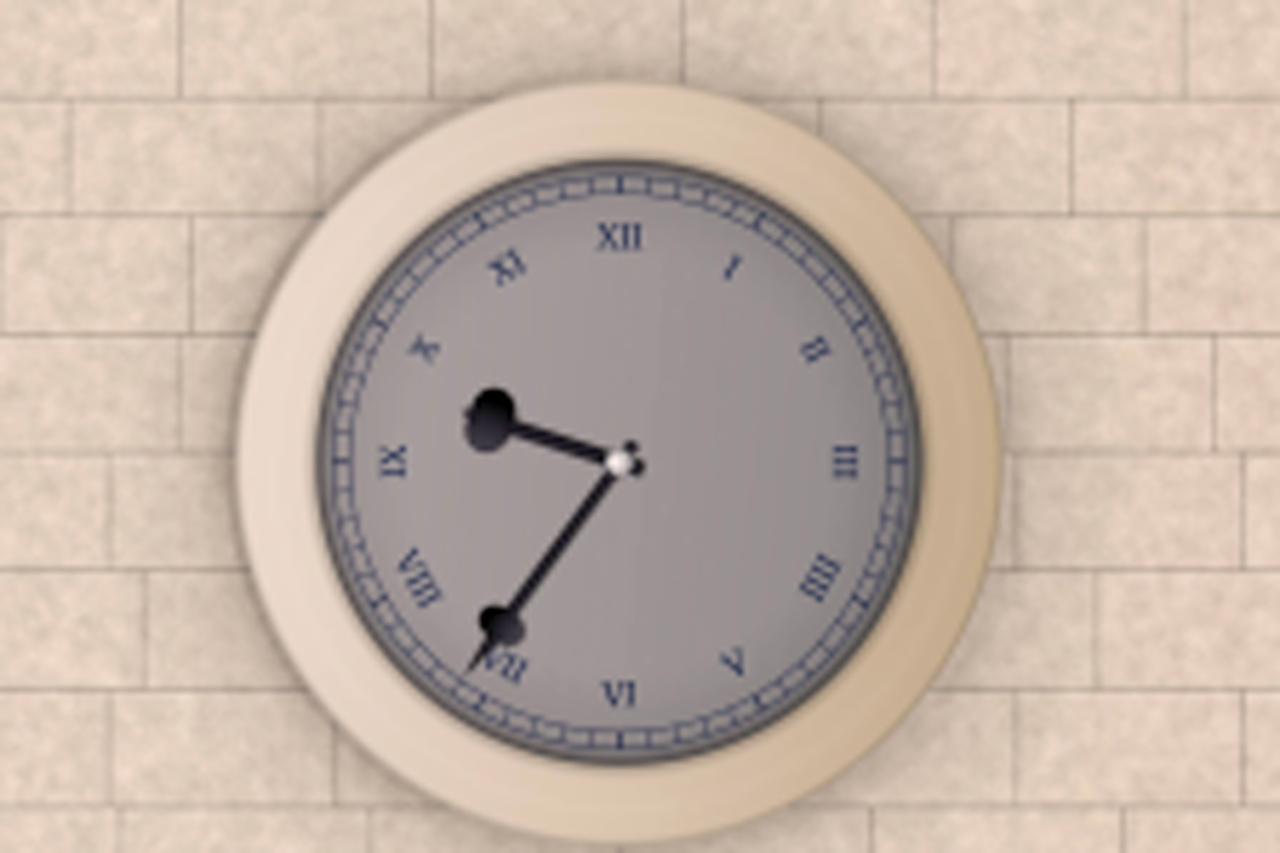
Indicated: 9,36
